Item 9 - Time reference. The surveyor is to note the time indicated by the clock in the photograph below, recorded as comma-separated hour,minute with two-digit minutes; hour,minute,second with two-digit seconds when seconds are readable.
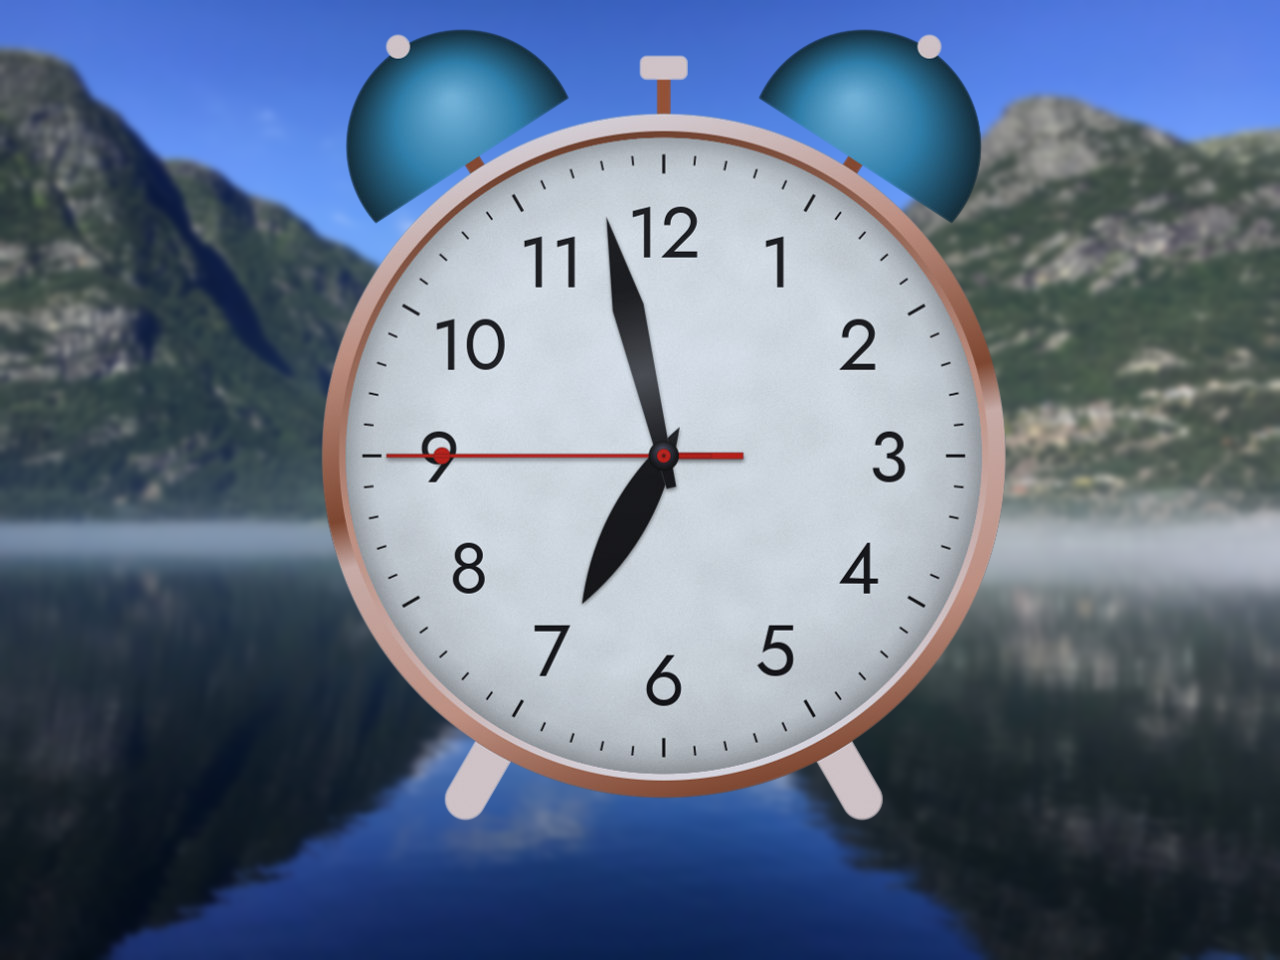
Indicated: 6,57,45
